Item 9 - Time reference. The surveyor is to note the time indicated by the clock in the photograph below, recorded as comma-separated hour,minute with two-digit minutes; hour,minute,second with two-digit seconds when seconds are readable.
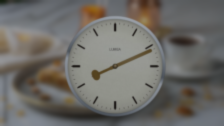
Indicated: 8,11
